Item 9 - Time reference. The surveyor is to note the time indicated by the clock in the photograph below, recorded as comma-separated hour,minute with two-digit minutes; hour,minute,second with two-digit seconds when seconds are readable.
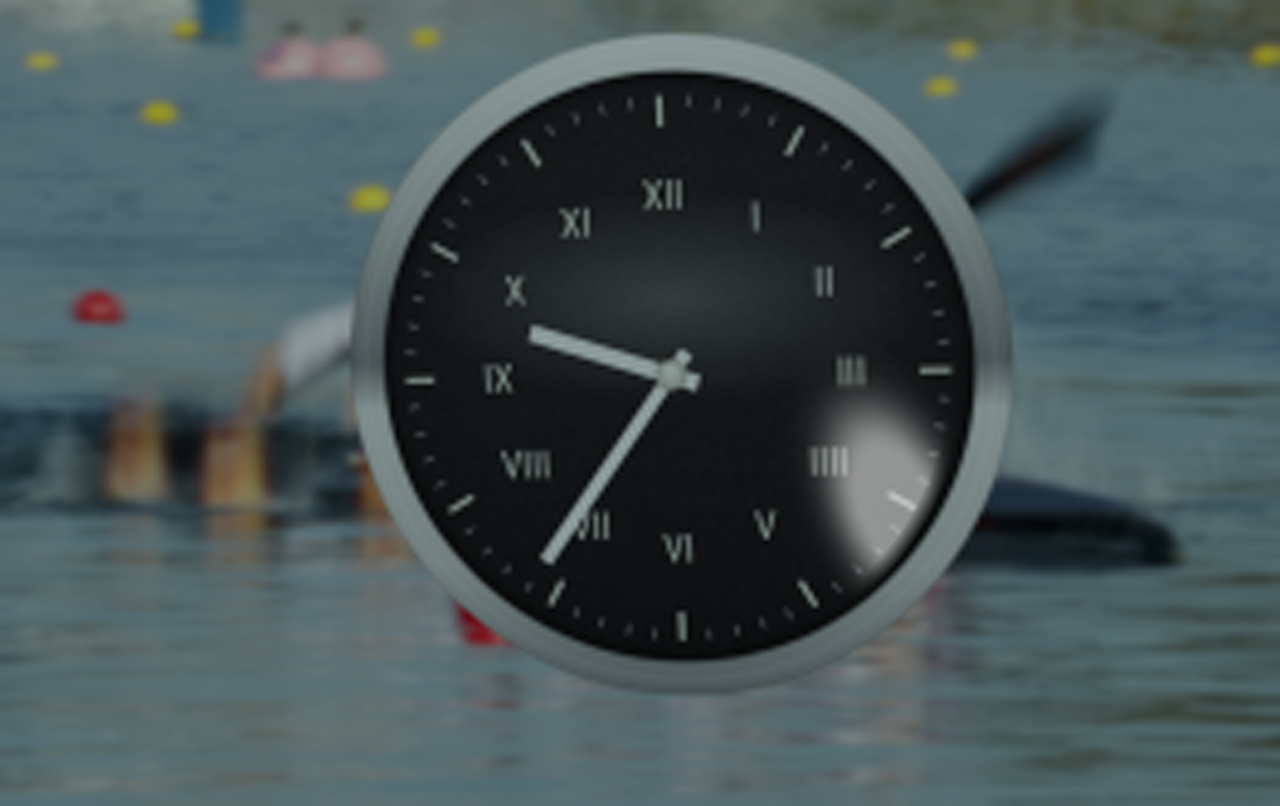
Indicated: 9,36
